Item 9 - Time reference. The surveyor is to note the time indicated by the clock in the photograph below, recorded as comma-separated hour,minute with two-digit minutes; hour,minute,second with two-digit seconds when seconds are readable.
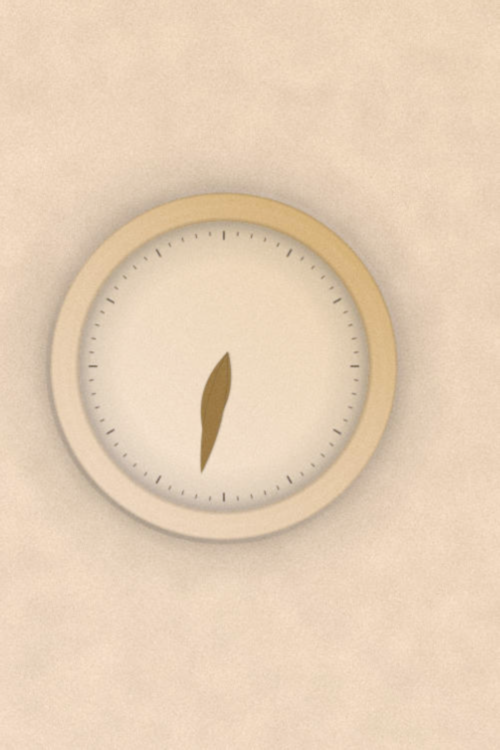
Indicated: 6,32
